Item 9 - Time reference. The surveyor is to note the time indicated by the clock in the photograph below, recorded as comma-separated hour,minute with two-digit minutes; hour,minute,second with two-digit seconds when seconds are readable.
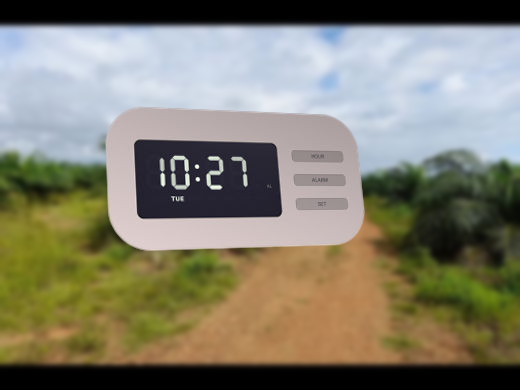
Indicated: 10,27
